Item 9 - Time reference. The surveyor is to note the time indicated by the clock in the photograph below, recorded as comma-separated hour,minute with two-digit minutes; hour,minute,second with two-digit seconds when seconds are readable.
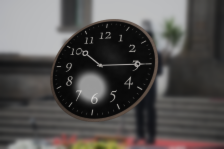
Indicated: 10,15
